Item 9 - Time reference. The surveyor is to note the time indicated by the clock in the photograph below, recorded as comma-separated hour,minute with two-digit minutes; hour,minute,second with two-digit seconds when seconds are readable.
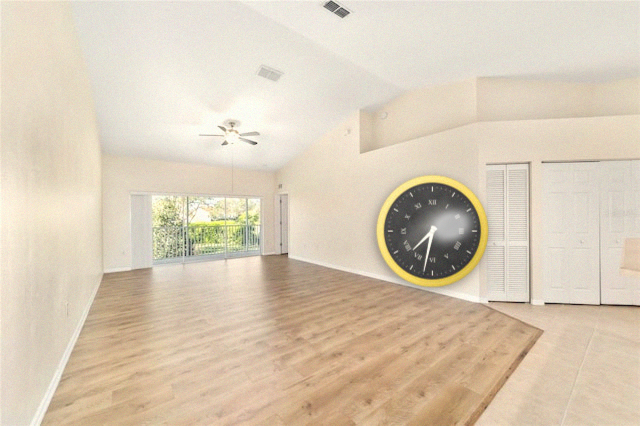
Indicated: 7,32
